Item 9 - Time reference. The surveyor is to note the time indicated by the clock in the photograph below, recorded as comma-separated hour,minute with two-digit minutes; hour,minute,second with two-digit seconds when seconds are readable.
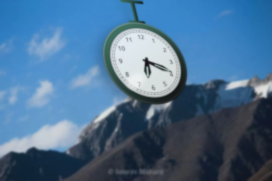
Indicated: 6,19
